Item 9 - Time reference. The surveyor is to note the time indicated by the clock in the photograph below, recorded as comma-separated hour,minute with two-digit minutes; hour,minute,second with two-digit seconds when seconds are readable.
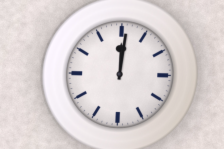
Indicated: 12,01
